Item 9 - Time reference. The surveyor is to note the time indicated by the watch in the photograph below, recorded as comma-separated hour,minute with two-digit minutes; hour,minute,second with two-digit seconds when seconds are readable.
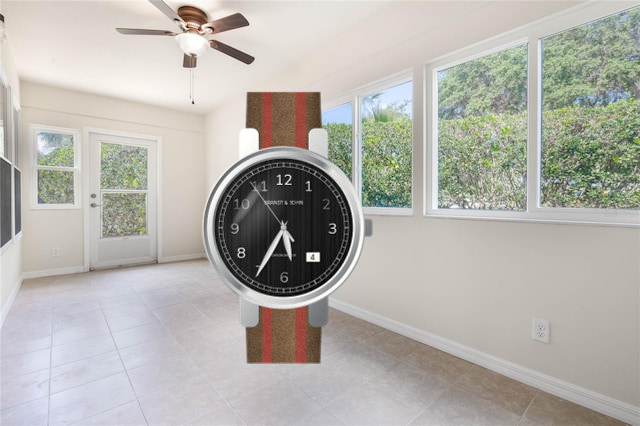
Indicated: 5,34,54
